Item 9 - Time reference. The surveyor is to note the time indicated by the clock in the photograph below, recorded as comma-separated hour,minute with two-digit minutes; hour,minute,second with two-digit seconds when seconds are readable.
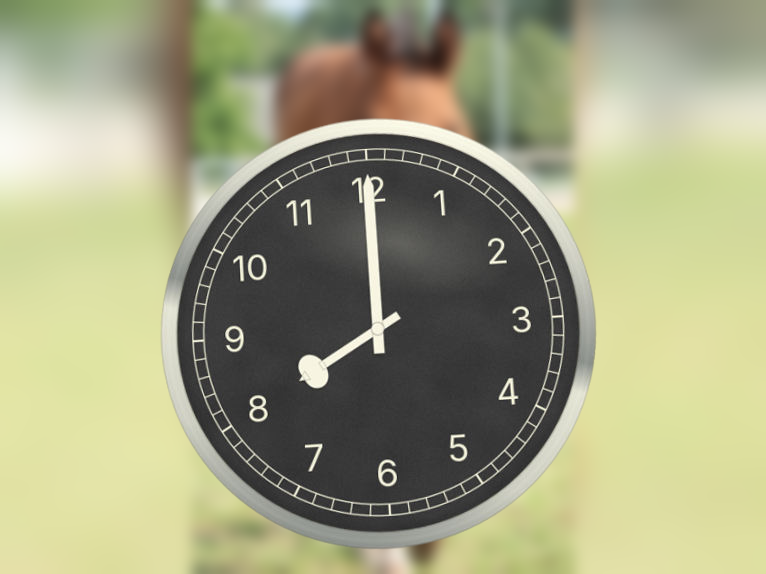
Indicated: 8,00
